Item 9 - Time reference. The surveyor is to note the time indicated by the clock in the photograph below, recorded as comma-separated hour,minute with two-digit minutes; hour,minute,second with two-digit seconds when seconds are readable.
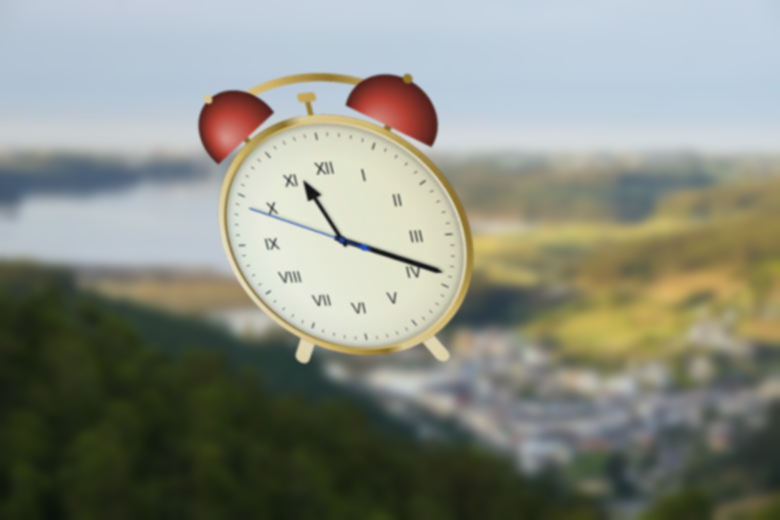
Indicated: 11,18,49
